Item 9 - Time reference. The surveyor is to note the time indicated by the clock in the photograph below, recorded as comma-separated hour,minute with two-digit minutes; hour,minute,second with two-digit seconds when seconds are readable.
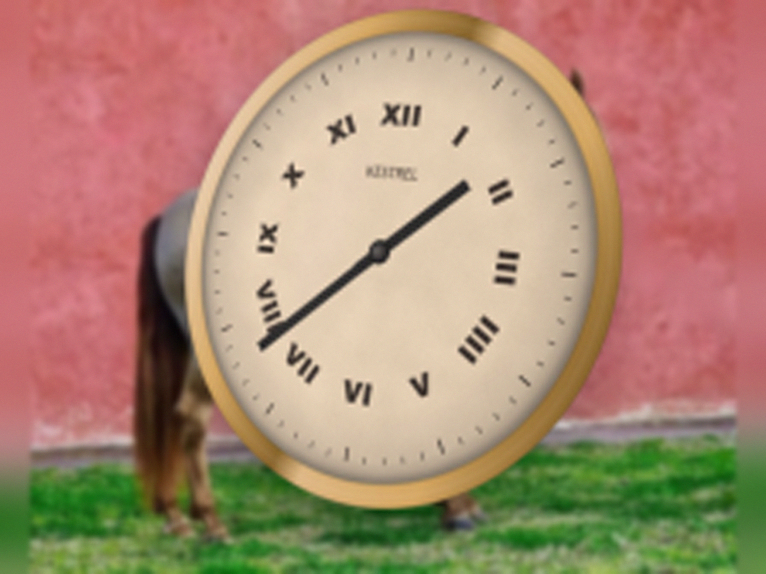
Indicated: 1,38
